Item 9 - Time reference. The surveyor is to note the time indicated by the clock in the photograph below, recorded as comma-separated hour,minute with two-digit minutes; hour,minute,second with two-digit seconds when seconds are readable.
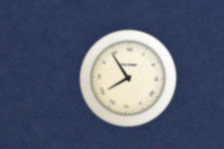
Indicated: 7,54
